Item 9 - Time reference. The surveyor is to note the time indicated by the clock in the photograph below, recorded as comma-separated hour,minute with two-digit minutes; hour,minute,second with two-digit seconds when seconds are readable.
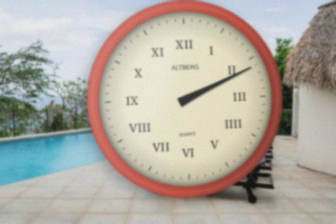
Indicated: 2,11
